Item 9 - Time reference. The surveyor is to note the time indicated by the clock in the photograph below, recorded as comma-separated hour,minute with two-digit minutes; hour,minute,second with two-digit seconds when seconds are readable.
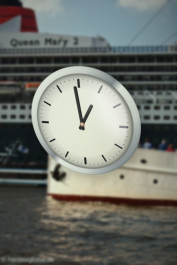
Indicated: 12,59
